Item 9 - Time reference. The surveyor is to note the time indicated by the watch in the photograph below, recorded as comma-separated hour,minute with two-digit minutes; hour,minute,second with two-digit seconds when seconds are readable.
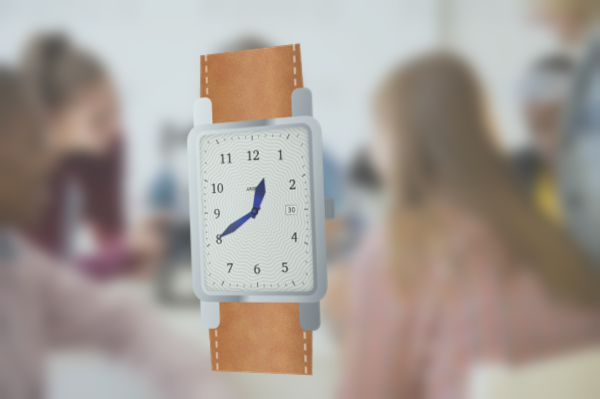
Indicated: 12,40
